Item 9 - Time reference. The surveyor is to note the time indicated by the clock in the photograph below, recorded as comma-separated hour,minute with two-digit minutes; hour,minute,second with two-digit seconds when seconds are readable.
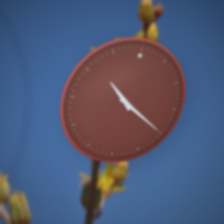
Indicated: 10,20
